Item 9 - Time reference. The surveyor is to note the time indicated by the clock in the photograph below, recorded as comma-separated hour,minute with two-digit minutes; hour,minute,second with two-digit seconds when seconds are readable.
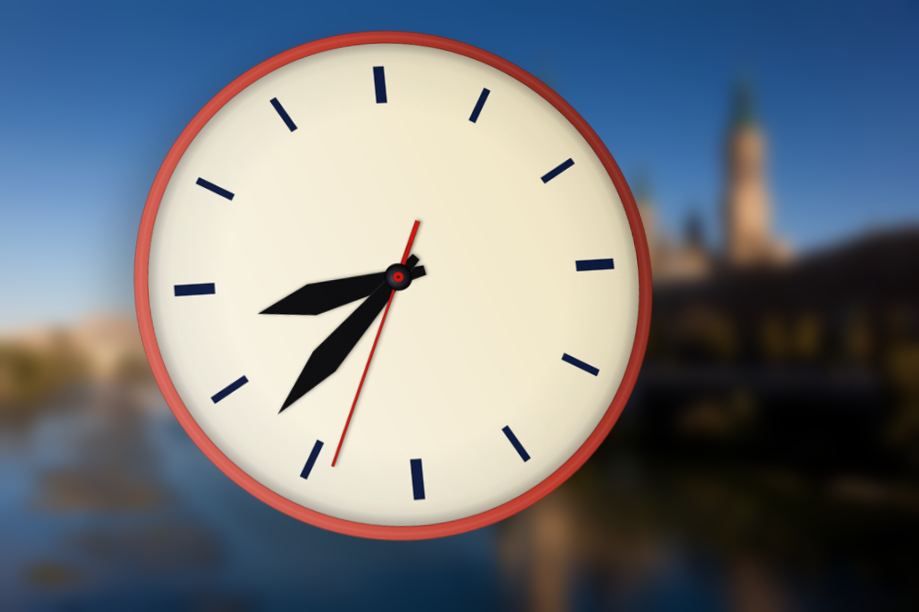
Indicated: 8,37,34
